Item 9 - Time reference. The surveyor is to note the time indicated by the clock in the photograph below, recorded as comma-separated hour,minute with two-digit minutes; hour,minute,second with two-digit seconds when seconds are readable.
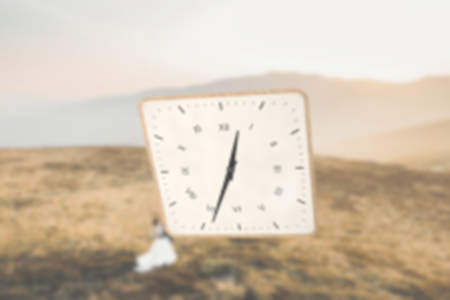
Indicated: 12,34
